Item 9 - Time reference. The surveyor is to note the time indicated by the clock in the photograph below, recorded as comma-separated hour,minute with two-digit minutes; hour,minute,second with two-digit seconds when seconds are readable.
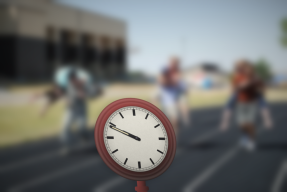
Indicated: 9,49
